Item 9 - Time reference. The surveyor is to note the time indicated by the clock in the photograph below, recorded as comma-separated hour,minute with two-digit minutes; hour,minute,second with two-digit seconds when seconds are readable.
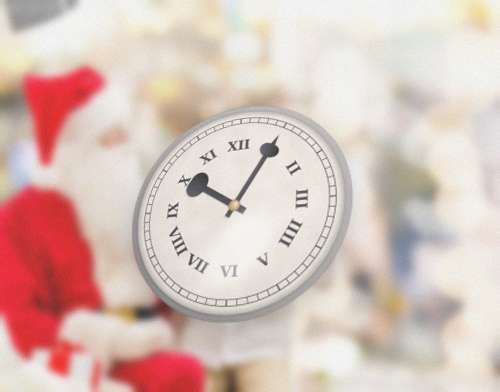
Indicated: 10,05
